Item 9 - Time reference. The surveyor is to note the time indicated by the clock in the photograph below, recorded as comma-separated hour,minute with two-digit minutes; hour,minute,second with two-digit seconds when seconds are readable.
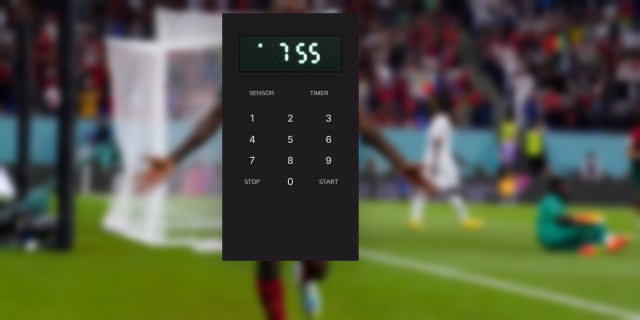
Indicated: 7,55
